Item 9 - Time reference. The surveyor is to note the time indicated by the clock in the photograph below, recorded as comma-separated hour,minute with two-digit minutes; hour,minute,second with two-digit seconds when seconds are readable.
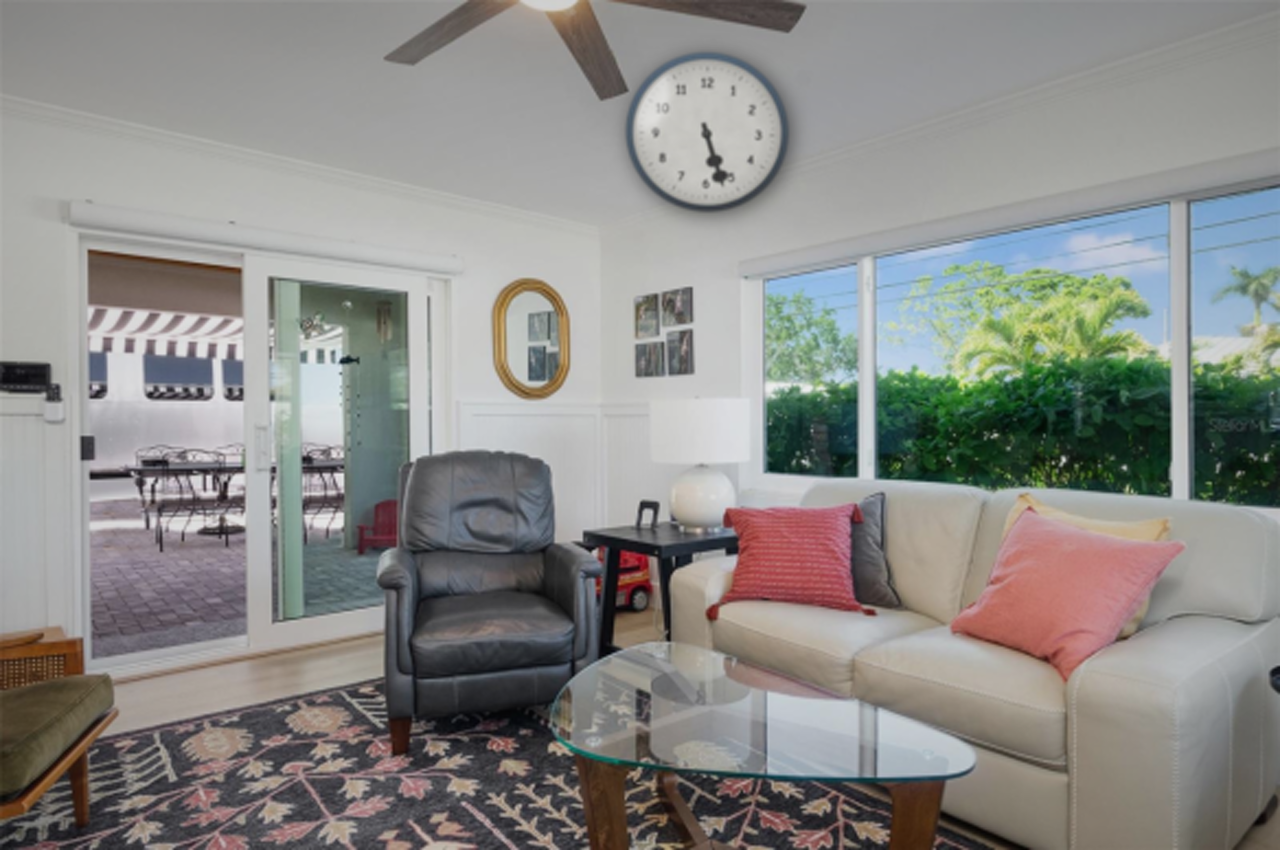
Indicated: 5,27
